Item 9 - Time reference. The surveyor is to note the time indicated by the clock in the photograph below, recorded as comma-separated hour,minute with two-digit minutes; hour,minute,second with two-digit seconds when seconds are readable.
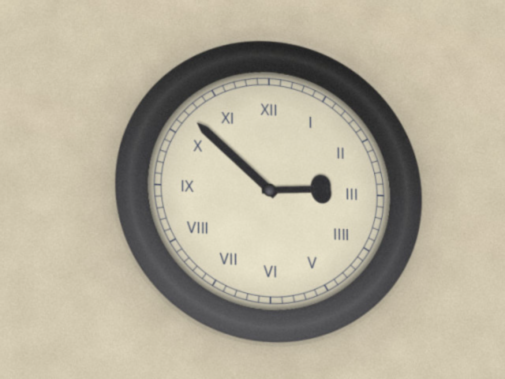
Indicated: 2,52
